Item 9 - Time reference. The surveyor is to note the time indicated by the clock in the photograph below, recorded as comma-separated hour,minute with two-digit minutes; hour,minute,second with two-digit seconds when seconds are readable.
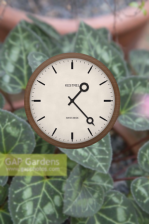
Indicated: 1,23
